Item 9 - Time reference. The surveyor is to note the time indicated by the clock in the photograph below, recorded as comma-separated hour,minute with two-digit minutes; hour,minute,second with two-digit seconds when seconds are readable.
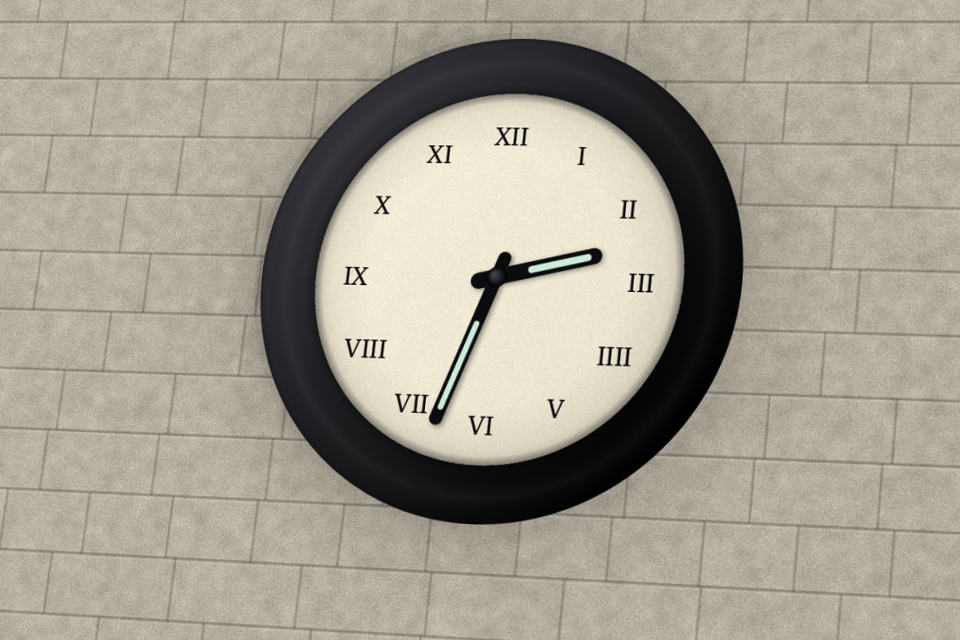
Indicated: 2,33
